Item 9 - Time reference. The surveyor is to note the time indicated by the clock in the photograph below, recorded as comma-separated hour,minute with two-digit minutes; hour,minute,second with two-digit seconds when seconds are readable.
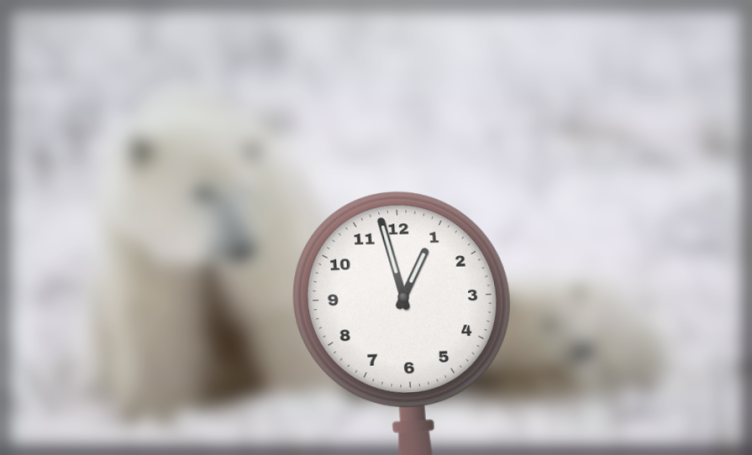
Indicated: 12,58
